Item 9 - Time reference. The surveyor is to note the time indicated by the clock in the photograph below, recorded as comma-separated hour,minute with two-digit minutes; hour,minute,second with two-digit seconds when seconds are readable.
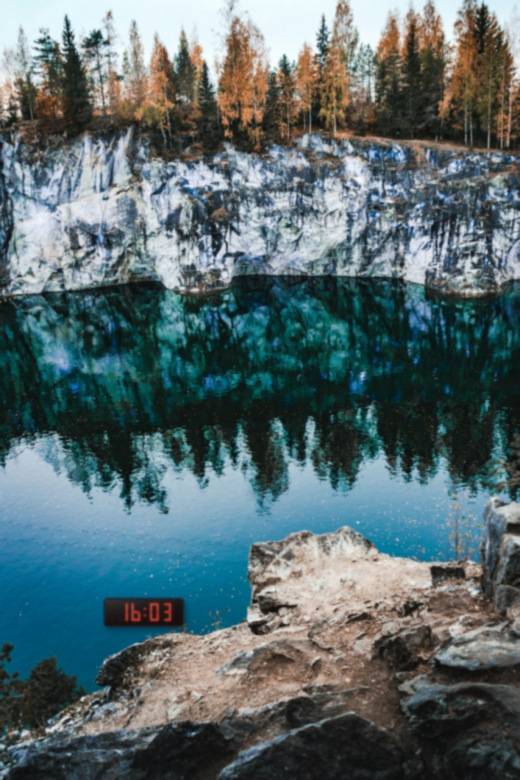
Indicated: 16,03
